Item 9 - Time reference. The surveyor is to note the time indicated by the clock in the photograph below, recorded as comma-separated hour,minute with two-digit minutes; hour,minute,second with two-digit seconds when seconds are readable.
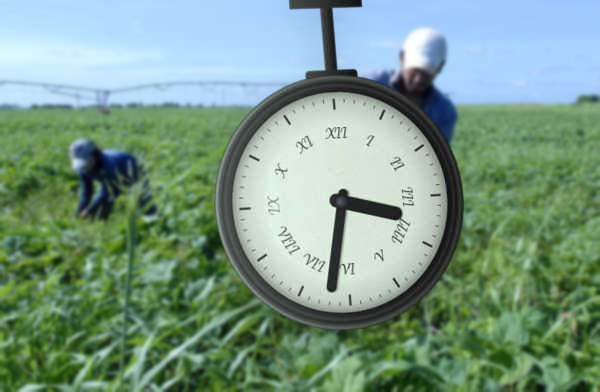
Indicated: 3,32
